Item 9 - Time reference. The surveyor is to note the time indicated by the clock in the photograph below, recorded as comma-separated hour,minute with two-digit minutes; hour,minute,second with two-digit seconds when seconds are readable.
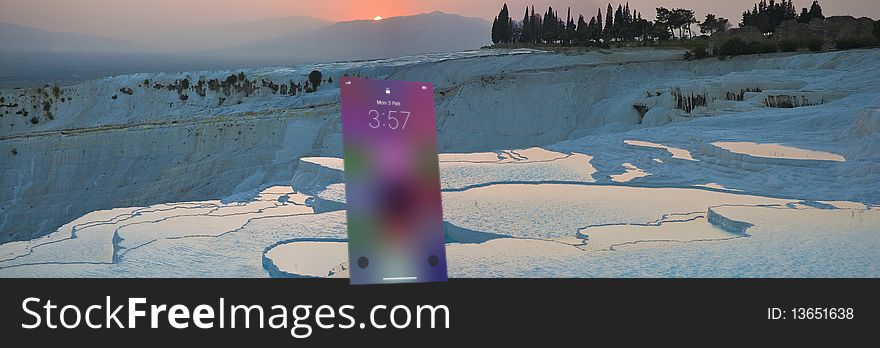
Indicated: 3,57
